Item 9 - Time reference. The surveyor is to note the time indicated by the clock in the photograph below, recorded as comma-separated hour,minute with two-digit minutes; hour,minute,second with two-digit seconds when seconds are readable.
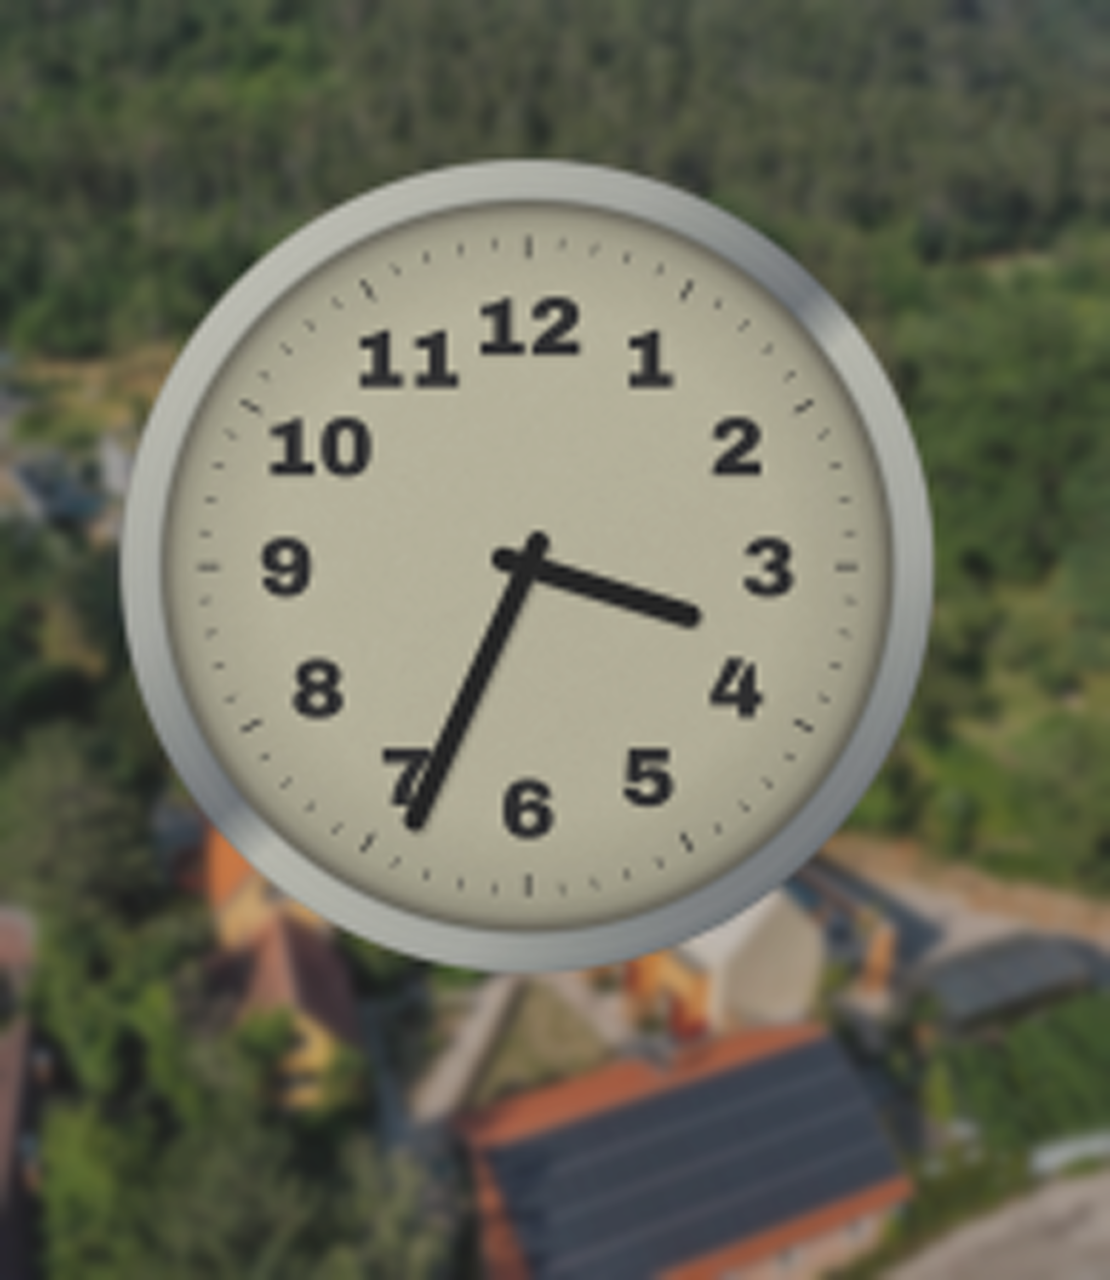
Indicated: 3,34
